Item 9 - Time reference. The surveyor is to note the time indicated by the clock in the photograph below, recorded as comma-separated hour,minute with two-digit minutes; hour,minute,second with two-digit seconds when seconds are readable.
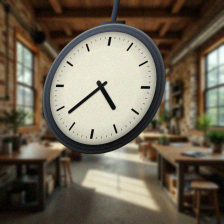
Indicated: 4,38
